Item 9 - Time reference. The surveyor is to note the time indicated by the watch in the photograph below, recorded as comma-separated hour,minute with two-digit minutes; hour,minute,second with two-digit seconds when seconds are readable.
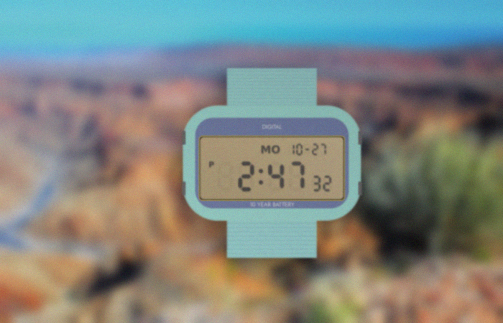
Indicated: 2,47,32
